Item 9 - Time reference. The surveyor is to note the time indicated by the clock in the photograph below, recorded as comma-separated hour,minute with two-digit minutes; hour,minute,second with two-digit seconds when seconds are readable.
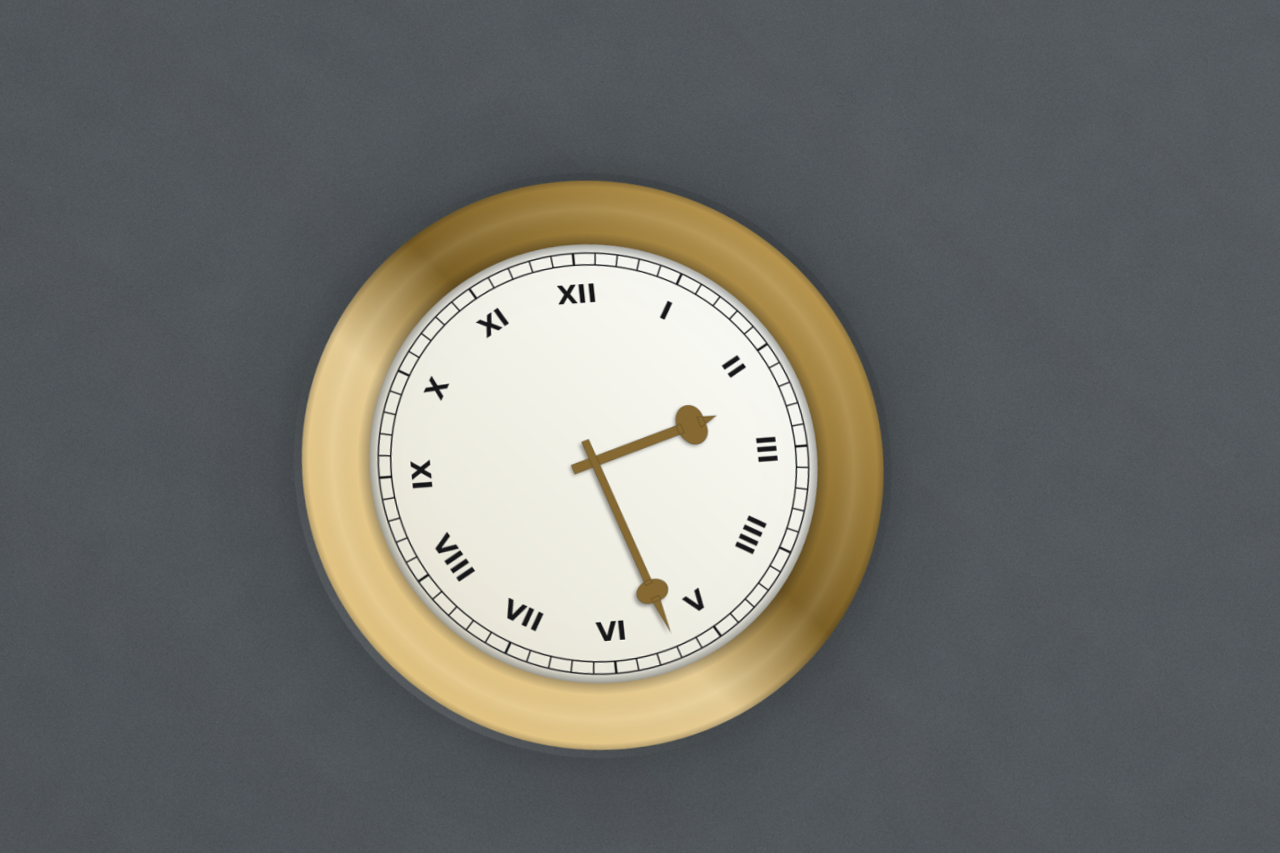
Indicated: 2,27
